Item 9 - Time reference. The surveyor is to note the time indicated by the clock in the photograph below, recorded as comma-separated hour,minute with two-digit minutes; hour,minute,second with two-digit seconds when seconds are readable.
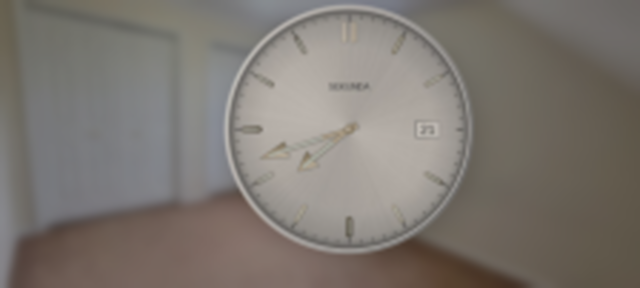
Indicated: 7,42
